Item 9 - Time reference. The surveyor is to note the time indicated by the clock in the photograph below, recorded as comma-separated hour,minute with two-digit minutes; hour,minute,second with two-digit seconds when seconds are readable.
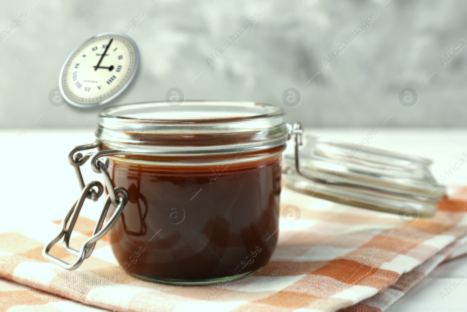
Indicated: 3,01
